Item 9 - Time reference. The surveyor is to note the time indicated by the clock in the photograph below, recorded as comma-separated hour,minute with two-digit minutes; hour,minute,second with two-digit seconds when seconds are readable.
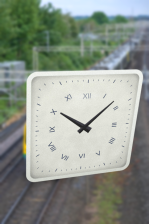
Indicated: 10,08
